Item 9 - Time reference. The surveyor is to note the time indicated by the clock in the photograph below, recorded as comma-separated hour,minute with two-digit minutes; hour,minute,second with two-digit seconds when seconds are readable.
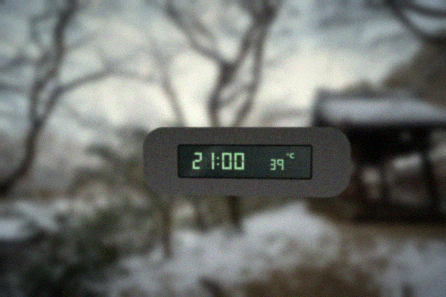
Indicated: 21,00
